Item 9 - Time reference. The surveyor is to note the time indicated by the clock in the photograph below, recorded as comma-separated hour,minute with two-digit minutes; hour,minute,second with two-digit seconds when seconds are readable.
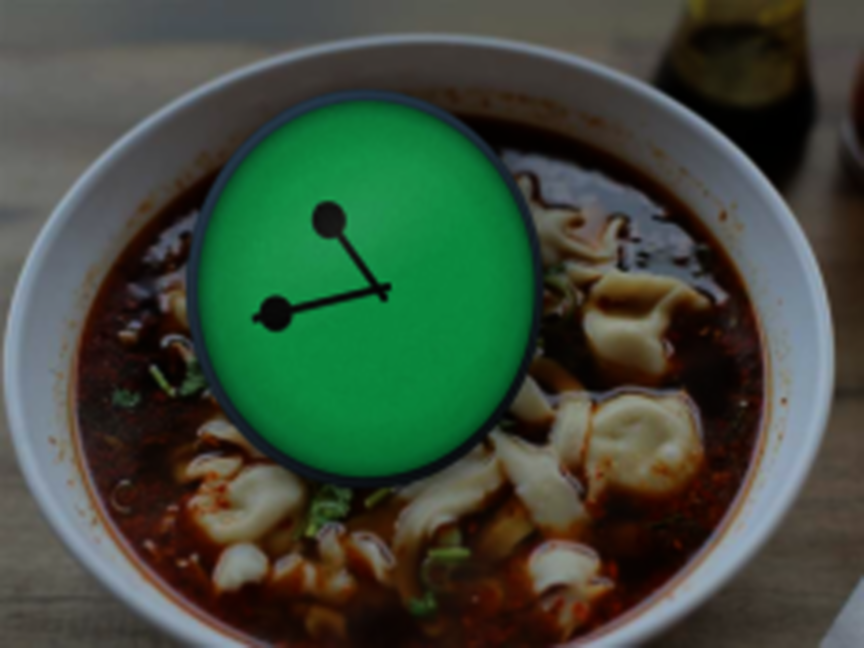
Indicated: 10,43
